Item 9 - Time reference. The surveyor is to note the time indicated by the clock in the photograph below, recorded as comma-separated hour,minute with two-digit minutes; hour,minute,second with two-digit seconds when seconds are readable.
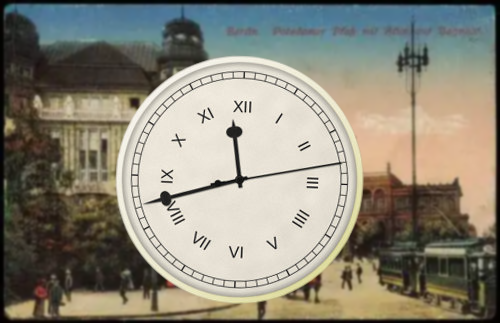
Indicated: 11,42,13
